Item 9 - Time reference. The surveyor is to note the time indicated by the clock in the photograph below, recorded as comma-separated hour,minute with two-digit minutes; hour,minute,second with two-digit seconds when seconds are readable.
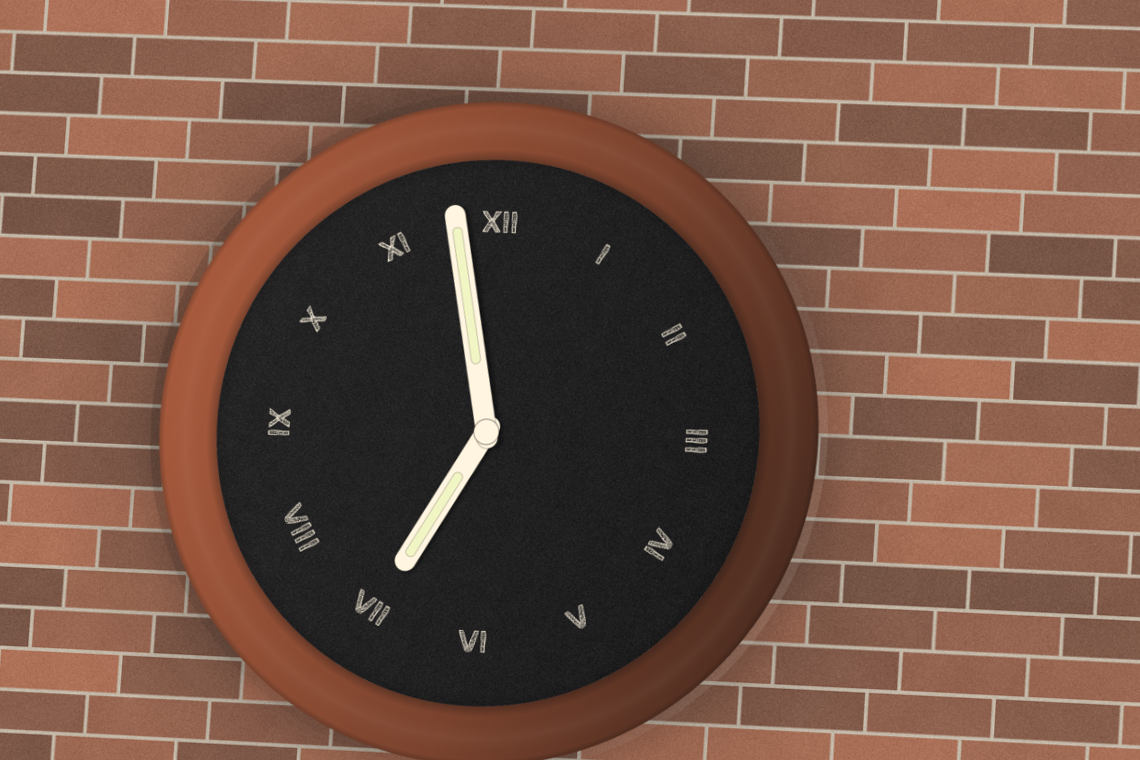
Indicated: 6,58
